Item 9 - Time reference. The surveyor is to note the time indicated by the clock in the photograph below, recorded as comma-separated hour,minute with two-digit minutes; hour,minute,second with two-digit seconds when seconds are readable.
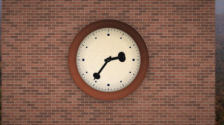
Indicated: 2,36
